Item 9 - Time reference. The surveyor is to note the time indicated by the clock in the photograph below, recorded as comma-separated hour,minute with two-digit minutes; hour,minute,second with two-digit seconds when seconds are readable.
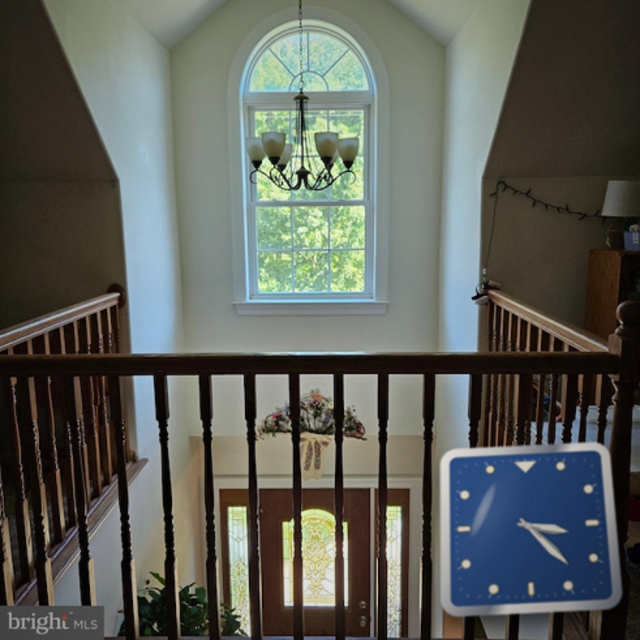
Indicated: 3,23
